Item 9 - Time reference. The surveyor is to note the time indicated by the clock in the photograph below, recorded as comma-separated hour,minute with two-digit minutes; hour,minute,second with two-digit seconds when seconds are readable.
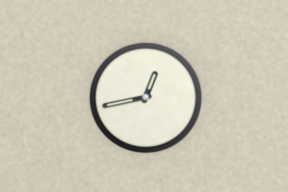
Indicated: 12,43
